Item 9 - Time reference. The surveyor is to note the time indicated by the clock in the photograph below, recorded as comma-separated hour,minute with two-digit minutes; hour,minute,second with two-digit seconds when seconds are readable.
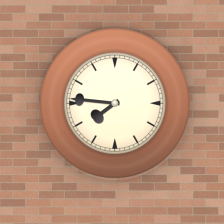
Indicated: 7,46
